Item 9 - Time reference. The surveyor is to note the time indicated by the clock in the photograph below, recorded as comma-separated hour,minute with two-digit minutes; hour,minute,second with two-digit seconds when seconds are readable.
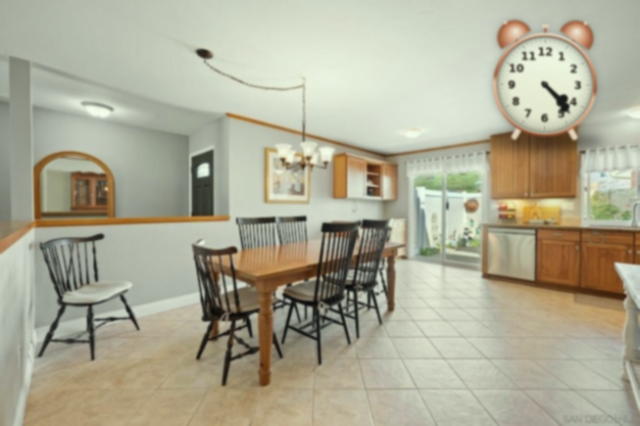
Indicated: 4,23
